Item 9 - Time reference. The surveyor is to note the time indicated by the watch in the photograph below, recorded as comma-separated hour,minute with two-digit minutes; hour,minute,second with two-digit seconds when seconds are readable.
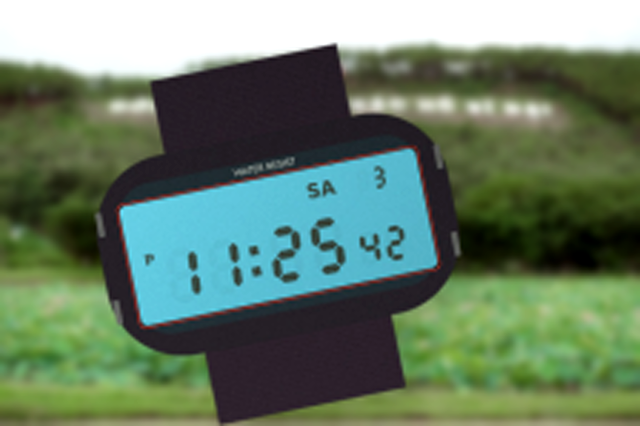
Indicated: 11,25,42
